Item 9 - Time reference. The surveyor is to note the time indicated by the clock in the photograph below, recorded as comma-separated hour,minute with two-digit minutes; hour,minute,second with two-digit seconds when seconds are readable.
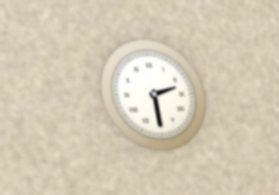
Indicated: 2,30
